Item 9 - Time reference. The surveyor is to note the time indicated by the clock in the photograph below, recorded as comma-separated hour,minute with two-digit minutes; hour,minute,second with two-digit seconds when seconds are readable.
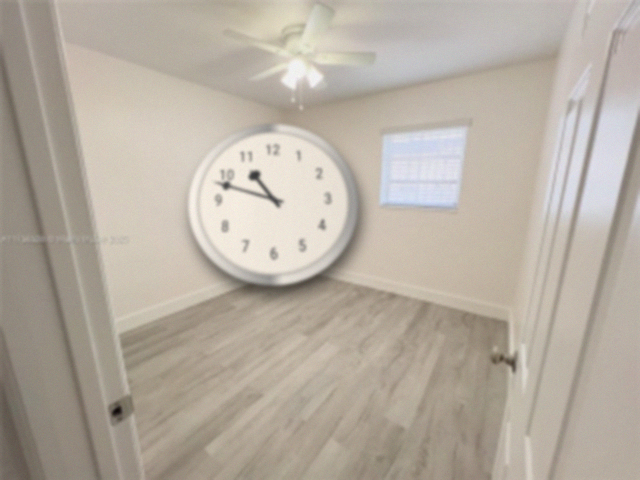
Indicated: 10,48
